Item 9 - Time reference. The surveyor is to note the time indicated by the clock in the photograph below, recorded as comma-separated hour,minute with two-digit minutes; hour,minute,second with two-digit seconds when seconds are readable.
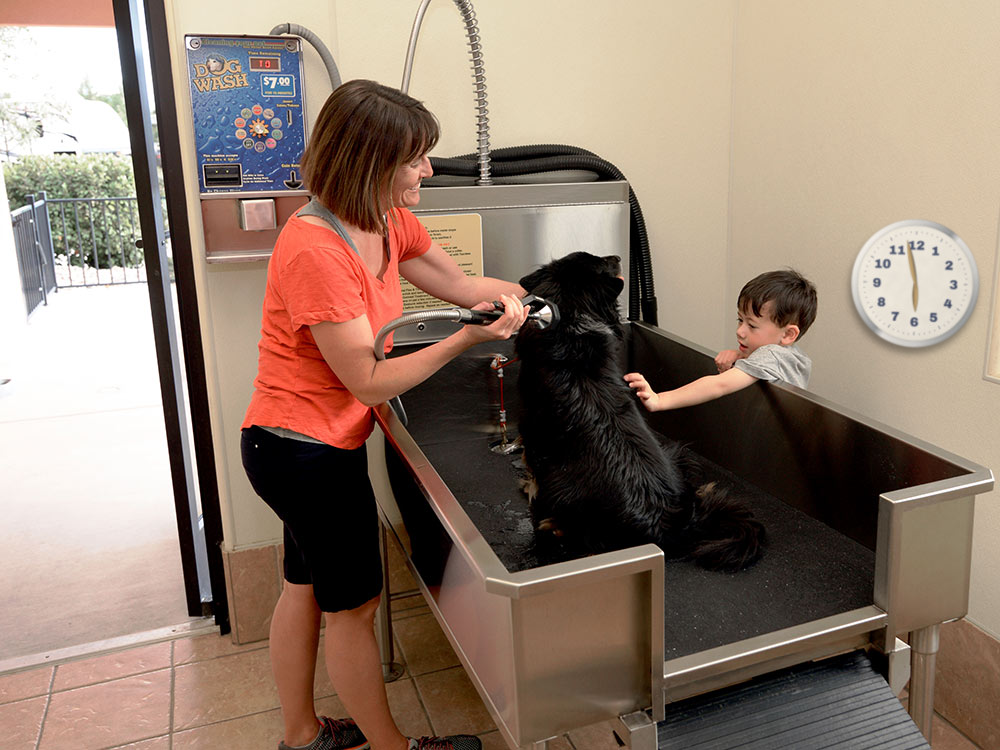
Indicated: 5,58
